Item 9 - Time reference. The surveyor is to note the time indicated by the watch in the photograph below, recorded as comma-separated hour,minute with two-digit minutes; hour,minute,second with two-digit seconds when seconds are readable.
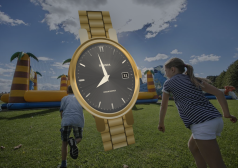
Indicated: 7,58
